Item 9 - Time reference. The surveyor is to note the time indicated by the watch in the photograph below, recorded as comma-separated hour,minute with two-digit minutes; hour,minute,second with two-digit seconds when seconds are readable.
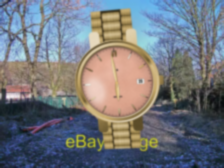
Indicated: 5,59
